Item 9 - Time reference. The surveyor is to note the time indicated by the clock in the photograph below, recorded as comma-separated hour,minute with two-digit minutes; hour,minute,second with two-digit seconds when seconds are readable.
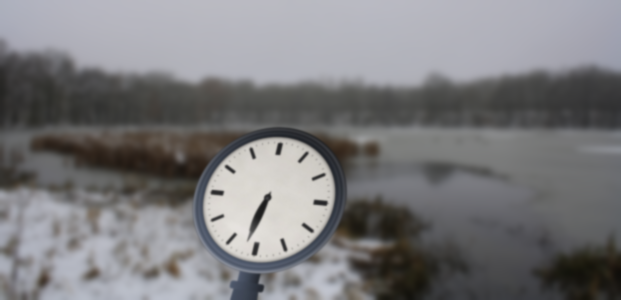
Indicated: 6,32
